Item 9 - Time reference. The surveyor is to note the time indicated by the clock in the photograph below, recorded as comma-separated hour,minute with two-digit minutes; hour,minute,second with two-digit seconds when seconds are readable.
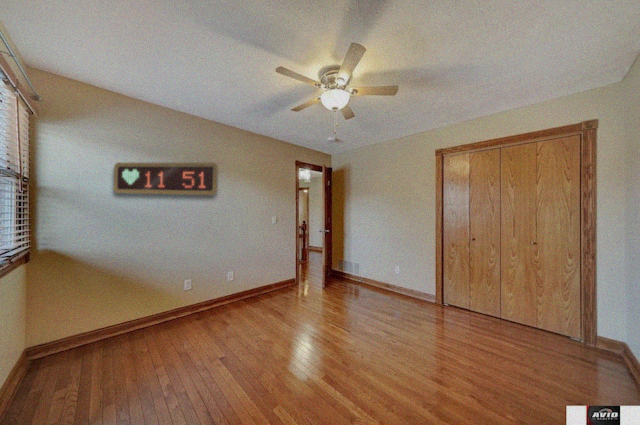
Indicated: 11,51
